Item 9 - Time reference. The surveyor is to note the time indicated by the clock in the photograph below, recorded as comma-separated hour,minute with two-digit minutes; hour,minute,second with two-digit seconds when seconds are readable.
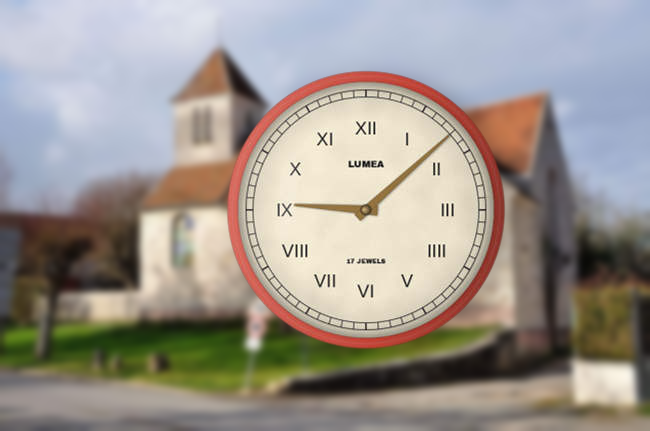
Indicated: 9,08
